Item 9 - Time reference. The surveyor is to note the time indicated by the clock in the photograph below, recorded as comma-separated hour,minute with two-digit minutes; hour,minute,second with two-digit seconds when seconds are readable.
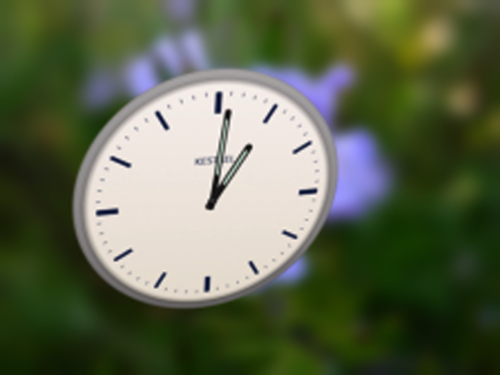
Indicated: 1,01
